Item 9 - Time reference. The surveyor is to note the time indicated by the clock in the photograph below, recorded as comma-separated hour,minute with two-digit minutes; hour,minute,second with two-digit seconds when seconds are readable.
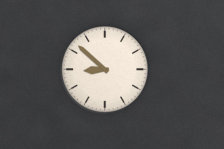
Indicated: 8,52
